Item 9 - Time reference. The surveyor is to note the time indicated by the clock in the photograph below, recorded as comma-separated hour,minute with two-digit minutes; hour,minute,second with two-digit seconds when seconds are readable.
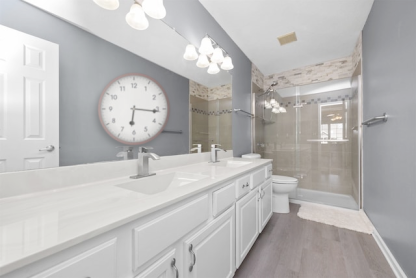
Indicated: 6,16
